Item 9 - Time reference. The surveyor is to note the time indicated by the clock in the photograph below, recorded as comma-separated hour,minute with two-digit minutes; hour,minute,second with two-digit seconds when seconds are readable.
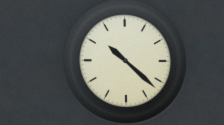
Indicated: 10,22
